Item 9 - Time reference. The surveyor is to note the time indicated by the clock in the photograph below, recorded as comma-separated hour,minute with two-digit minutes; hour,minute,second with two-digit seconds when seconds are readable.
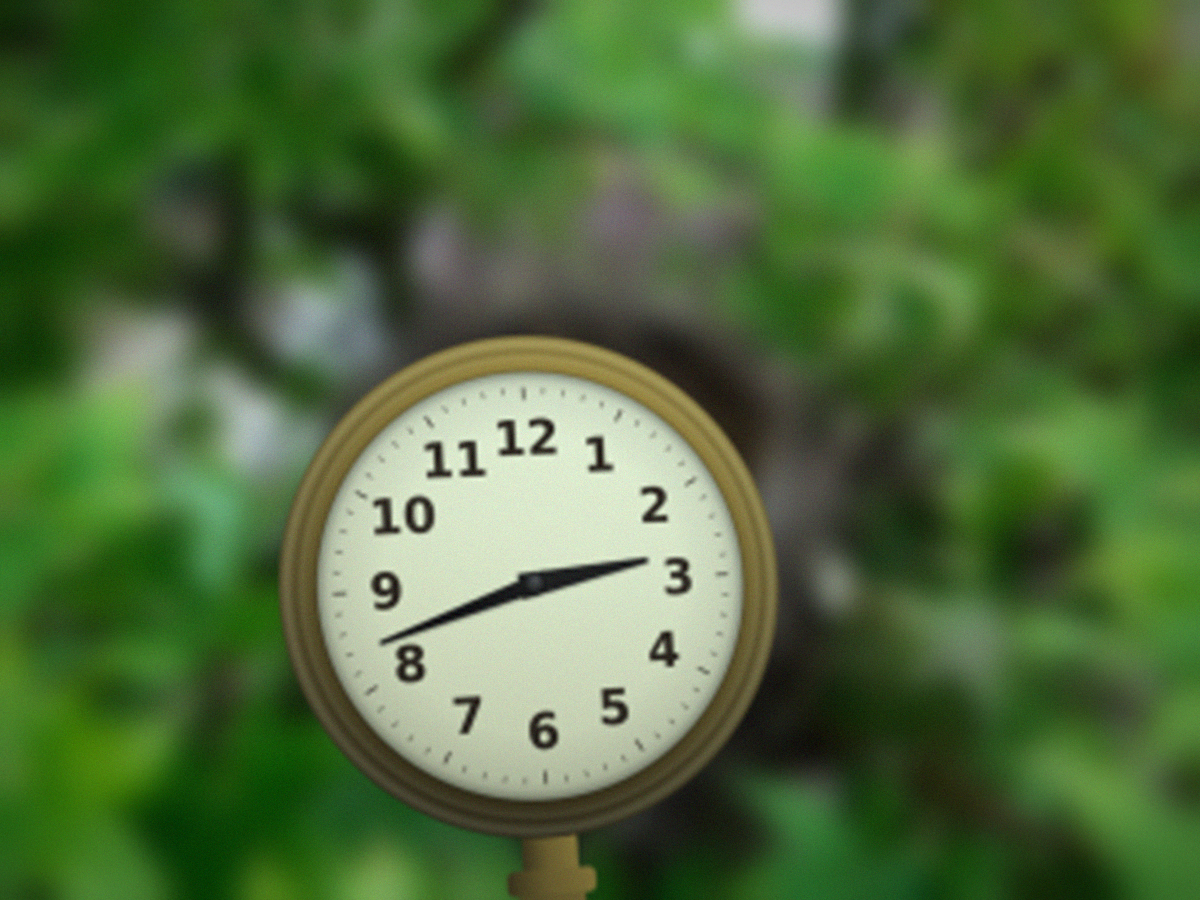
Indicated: 2,42
